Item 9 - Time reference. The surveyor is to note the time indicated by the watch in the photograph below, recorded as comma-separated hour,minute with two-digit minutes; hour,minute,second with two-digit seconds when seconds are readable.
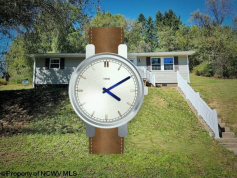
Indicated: 4,10
